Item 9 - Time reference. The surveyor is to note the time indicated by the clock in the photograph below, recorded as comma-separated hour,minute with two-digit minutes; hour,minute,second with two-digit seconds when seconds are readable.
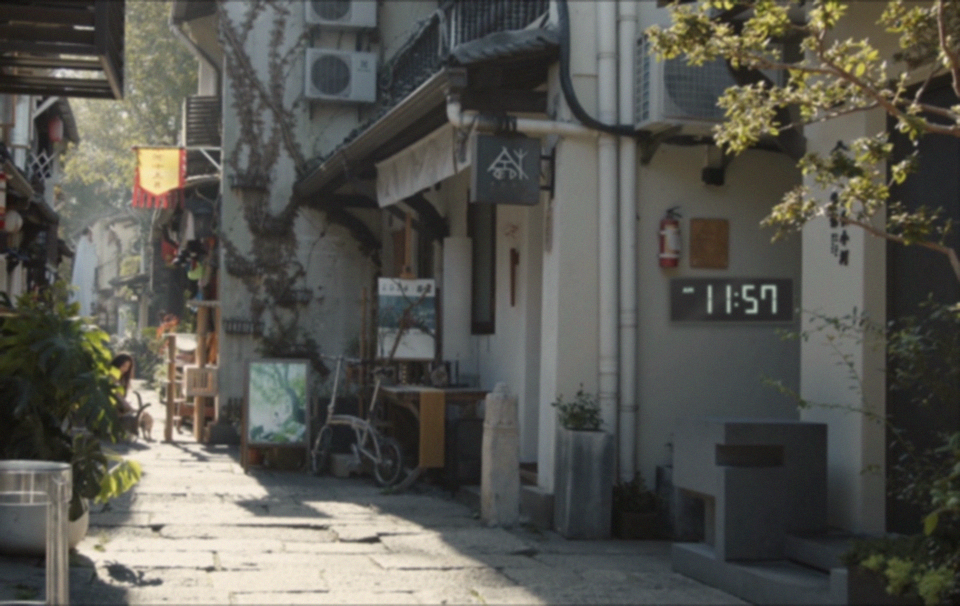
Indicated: 11,57
